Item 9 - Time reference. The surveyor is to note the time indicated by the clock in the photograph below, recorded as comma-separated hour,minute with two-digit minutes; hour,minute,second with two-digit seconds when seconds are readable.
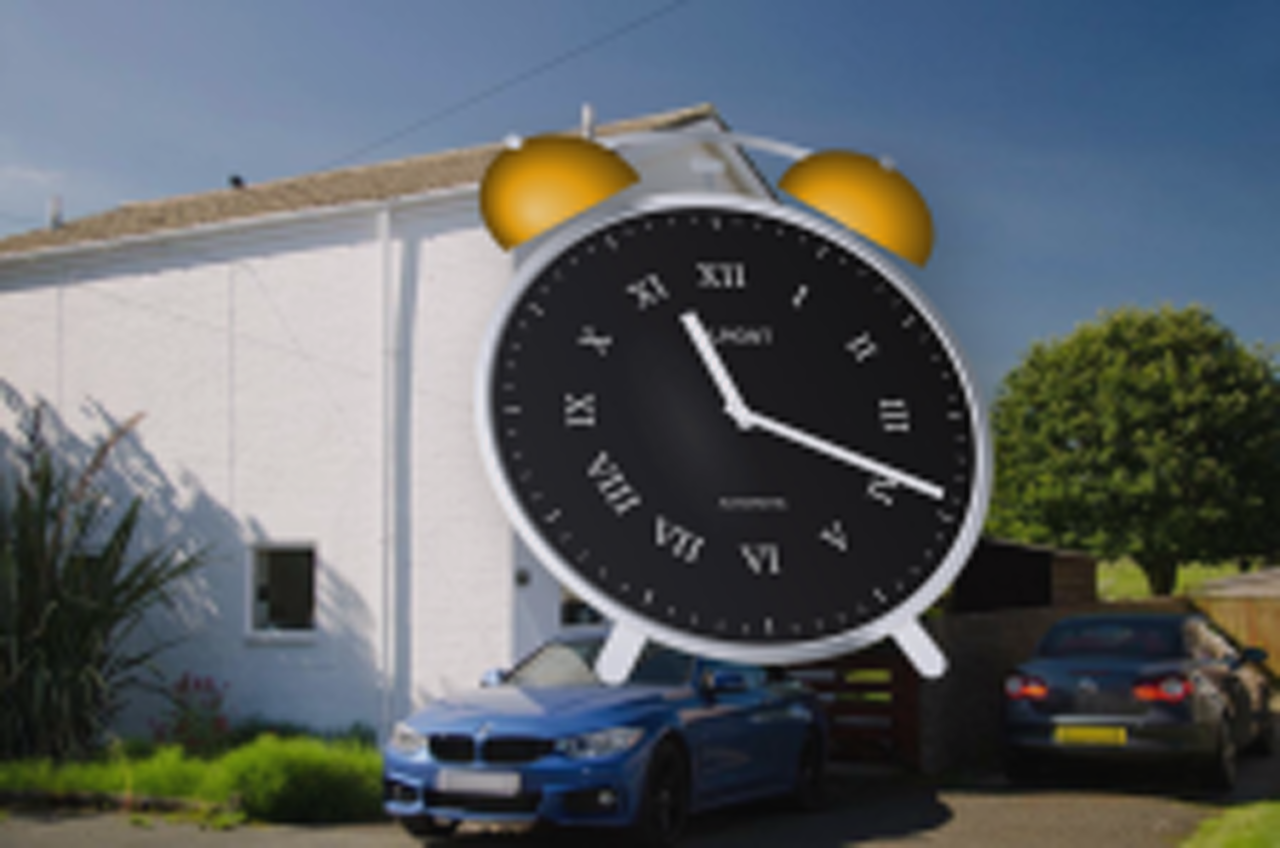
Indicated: 11,19
